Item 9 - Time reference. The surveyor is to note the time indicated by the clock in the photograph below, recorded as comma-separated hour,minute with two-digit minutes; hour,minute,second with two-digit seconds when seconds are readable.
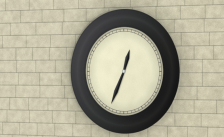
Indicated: 12,34
